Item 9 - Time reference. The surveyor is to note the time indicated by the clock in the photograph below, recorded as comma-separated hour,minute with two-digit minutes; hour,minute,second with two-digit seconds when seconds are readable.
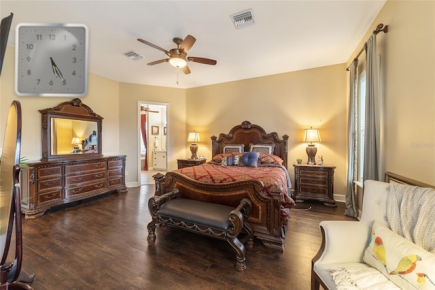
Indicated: 5,25
